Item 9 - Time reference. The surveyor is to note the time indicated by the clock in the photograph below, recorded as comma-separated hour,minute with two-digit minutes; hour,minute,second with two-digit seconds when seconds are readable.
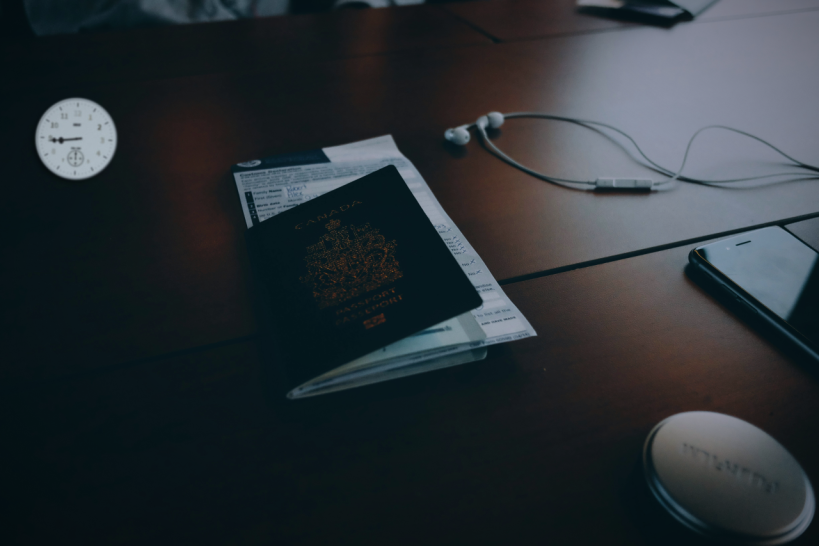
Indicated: 8,44
